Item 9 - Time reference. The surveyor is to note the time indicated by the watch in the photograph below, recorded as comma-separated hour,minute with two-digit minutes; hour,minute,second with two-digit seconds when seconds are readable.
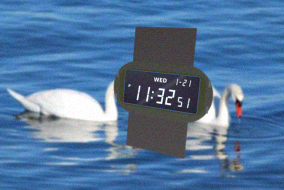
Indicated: 11,32,51
